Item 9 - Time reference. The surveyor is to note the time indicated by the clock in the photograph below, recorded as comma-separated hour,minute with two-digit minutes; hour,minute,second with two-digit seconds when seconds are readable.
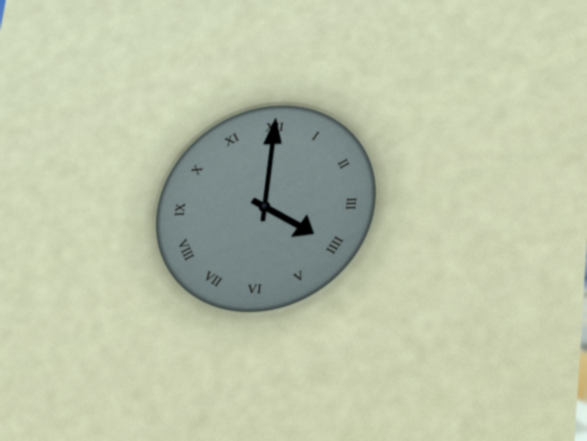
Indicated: 4,00
